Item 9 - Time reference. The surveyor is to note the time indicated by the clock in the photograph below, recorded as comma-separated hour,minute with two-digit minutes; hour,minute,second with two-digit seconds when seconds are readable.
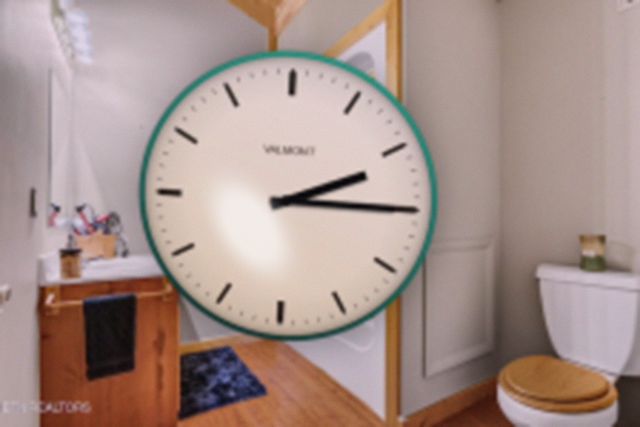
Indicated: 2,15
